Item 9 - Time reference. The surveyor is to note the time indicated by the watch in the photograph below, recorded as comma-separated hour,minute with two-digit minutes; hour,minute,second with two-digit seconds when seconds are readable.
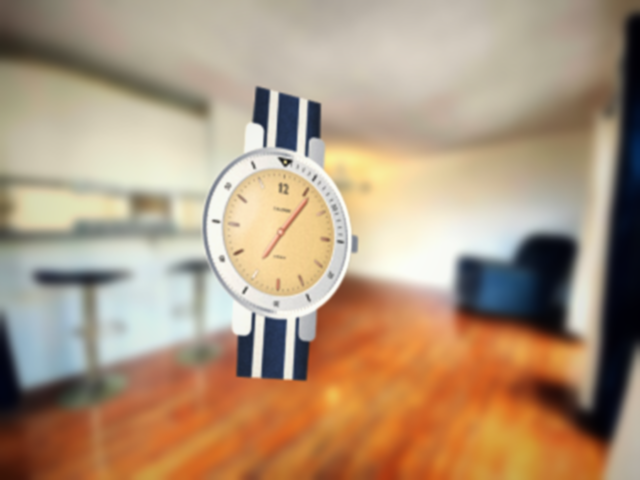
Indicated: 7,06
